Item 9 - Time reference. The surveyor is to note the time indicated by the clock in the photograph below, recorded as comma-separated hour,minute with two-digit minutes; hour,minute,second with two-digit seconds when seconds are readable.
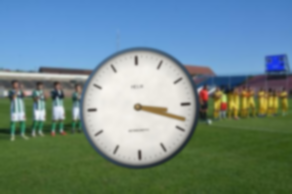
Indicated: 3,18
